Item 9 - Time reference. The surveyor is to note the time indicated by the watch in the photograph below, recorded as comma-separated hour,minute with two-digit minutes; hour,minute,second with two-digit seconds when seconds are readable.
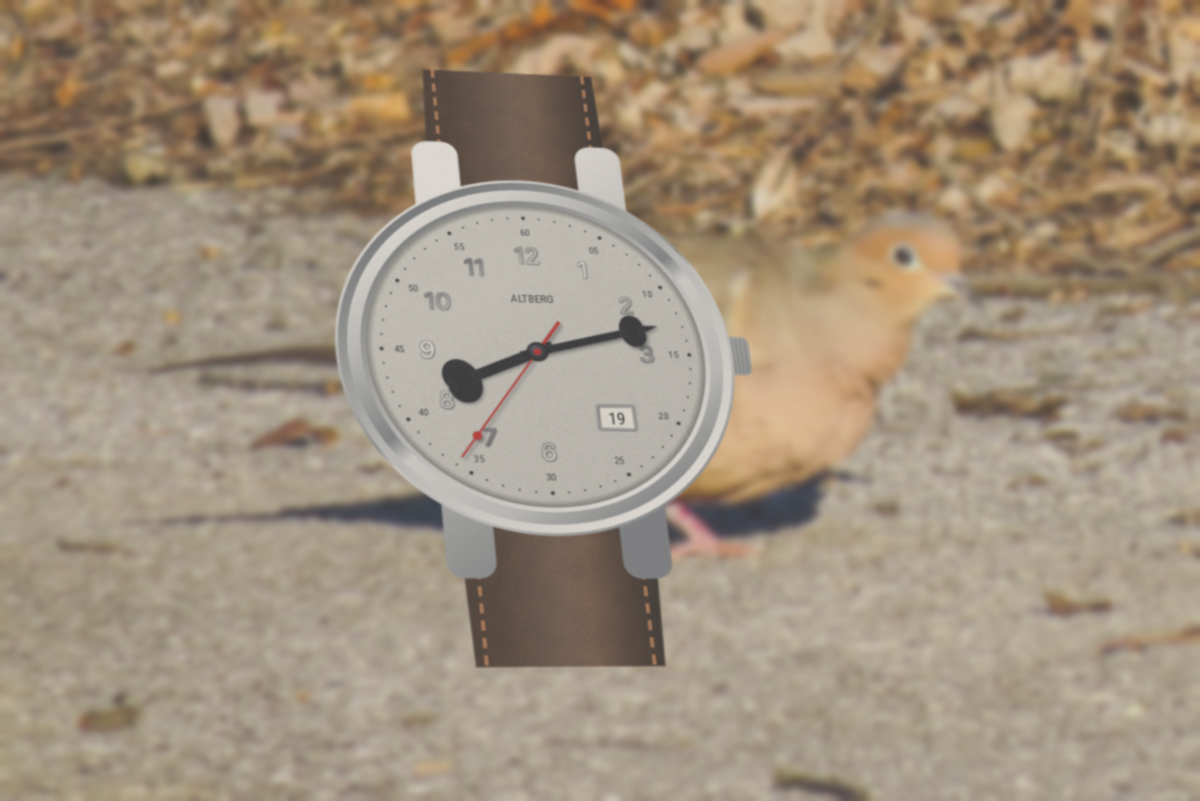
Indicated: 8,12,36
